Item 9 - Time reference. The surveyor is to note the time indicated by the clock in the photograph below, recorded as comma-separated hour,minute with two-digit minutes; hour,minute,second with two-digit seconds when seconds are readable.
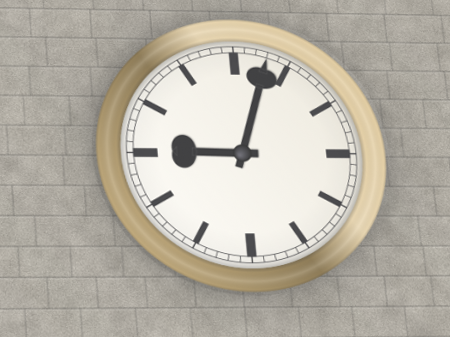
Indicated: 9,03
